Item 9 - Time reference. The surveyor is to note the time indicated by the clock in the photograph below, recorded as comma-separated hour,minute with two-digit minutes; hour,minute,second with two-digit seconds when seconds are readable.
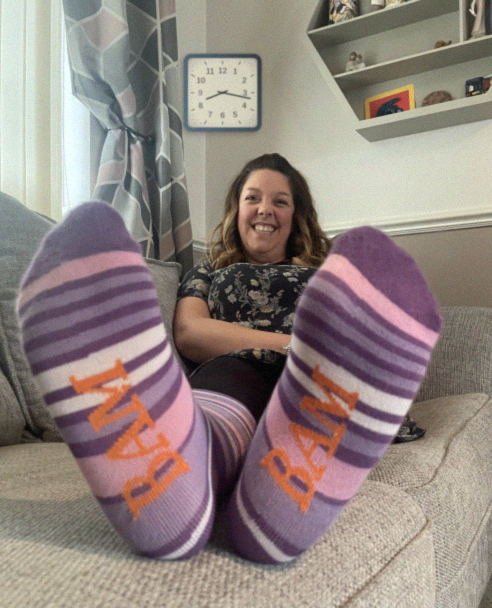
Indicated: 8,17
